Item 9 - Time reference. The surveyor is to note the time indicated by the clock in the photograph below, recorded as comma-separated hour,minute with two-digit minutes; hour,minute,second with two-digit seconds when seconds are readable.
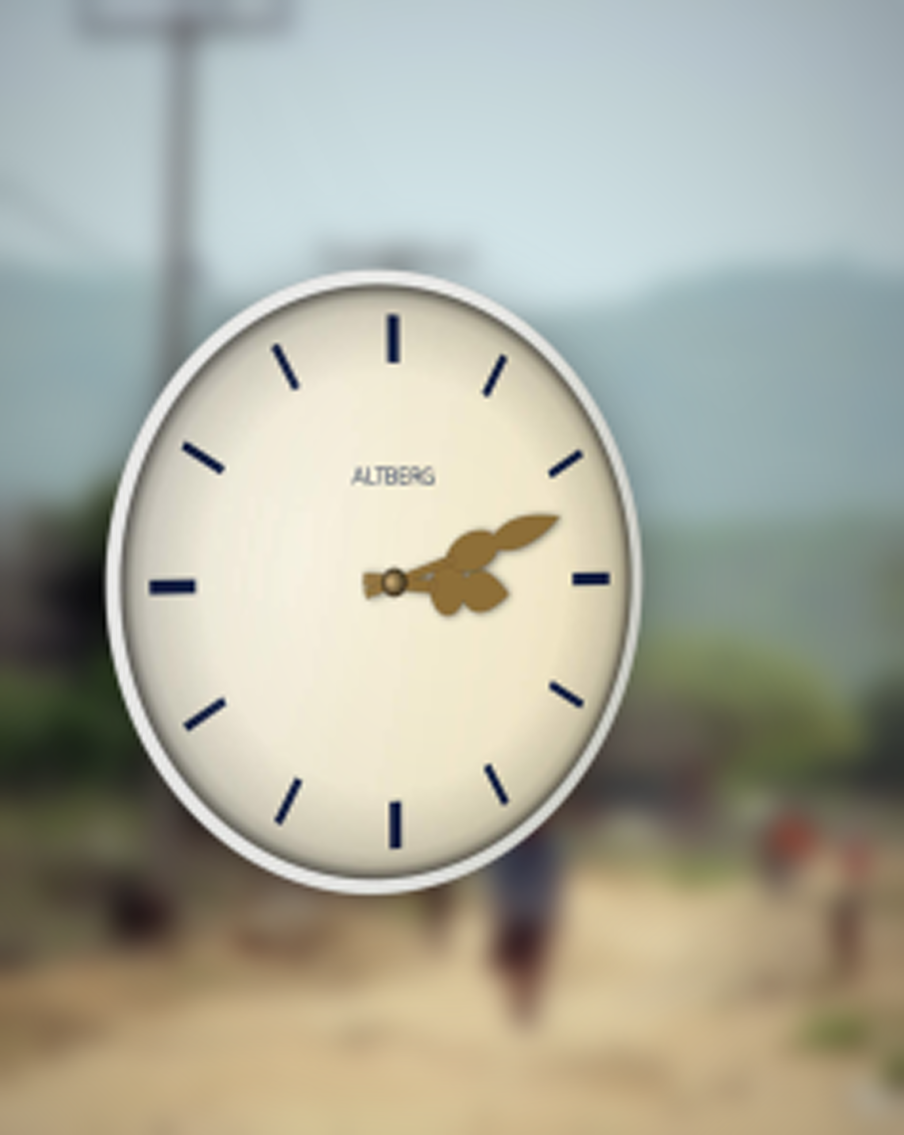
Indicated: 3,12
